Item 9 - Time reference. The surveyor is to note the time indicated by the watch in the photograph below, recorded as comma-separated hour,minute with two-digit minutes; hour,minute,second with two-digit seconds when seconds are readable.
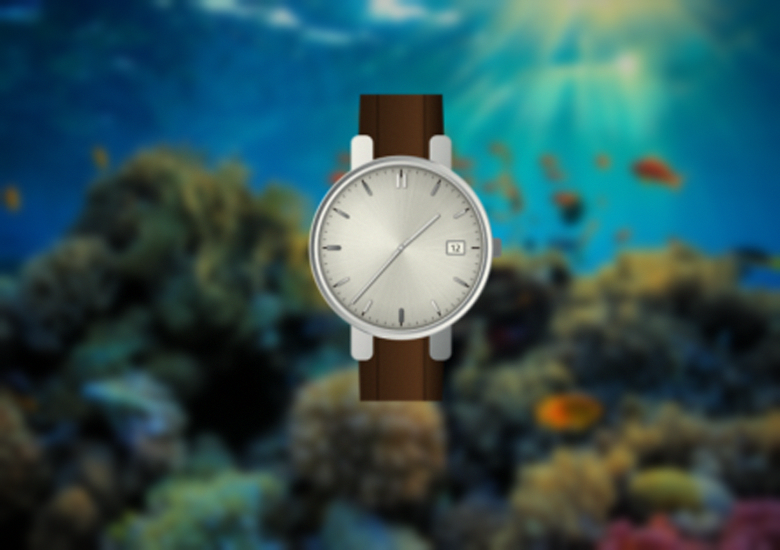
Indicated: 1,37
